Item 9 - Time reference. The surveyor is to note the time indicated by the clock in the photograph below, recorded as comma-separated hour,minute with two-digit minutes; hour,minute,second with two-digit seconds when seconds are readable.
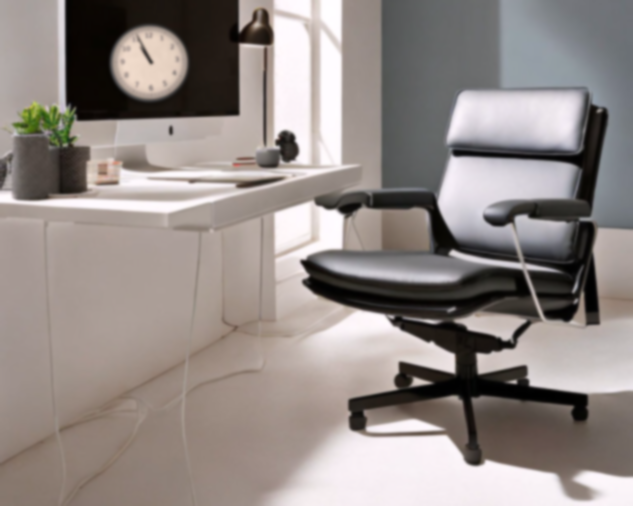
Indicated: 10,56
